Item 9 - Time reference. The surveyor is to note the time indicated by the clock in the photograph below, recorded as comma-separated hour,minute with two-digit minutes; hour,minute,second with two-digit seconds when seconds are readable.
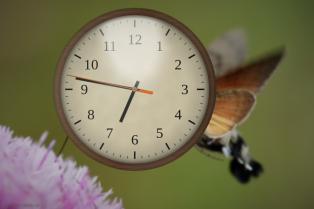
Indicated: 6,46,47
